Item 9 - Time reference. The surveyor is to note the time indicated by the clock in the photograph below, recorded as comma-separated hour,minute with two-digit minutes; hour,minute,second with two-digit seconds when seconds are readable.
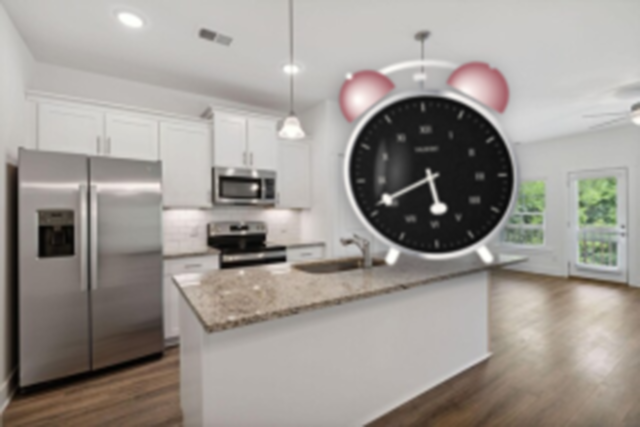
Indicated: 5,41
